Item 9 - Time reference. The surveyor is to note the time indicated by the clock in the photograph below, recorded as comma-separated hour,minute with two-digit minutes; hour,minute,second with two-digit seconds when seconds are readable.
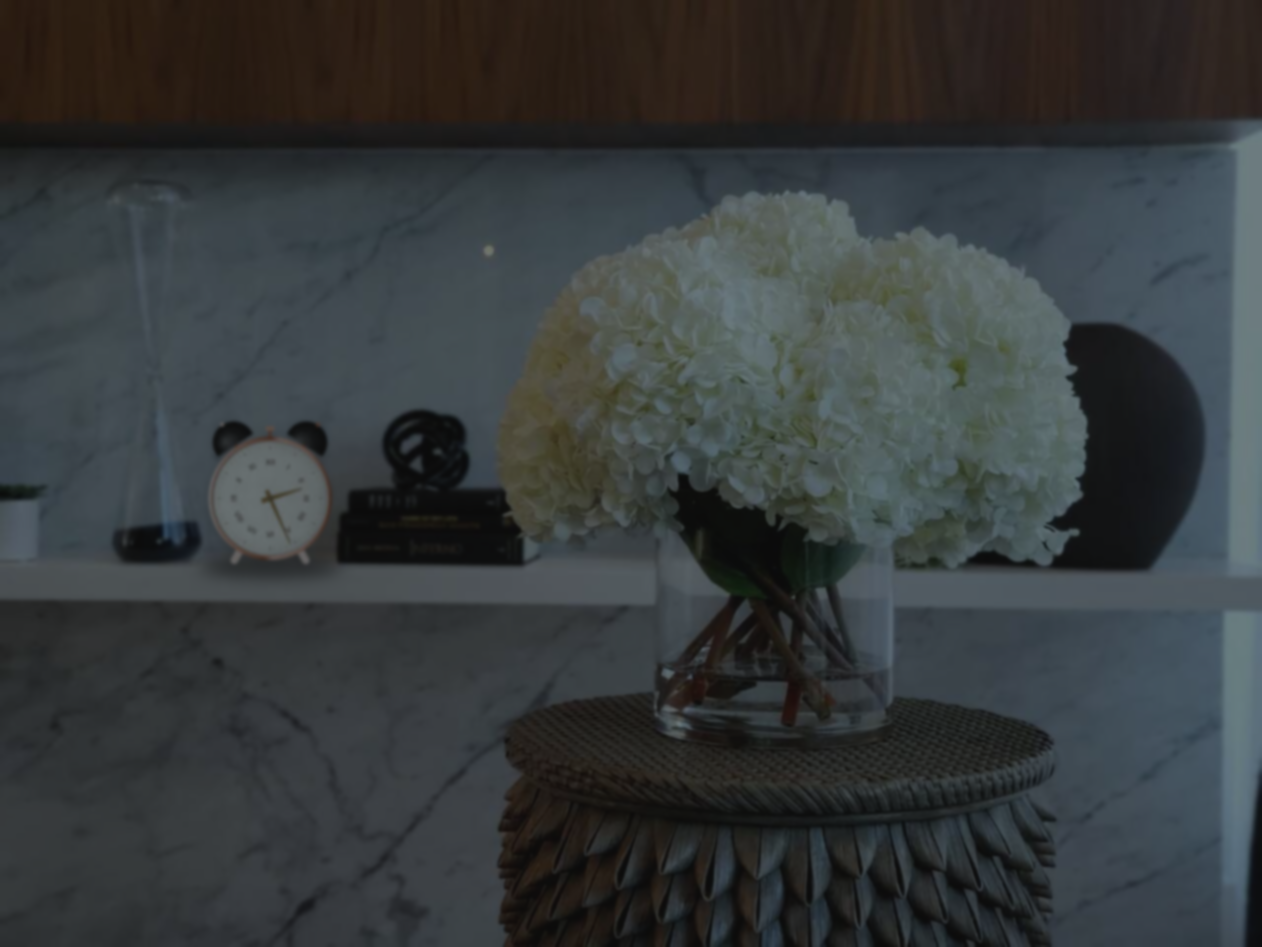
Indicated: 2,26
